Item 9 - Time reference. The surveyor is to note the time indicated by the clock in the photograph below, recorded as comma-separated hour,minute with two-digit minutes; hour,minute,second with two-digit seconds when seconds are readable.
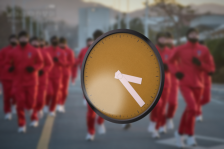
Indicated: 3,23
